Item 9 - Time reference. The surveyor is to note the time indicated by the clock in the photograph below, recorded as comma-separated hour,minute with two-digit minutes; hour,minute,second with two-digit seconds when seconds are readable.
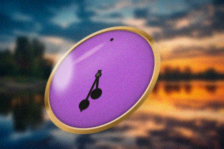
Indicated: 5,31
